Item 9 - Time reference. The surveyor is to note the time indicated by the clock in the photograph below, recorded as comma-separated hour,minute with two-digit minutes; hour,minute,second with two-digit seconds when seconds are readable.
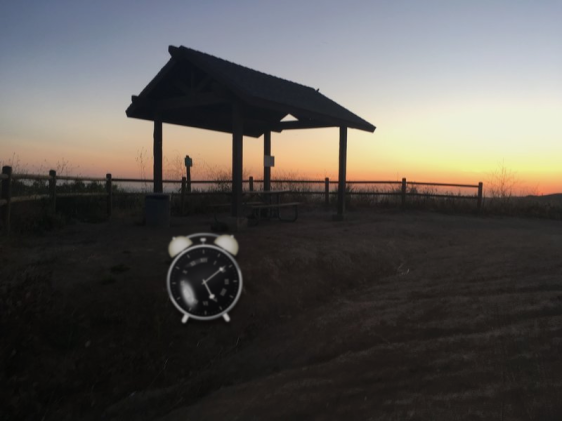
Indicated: 5,09
